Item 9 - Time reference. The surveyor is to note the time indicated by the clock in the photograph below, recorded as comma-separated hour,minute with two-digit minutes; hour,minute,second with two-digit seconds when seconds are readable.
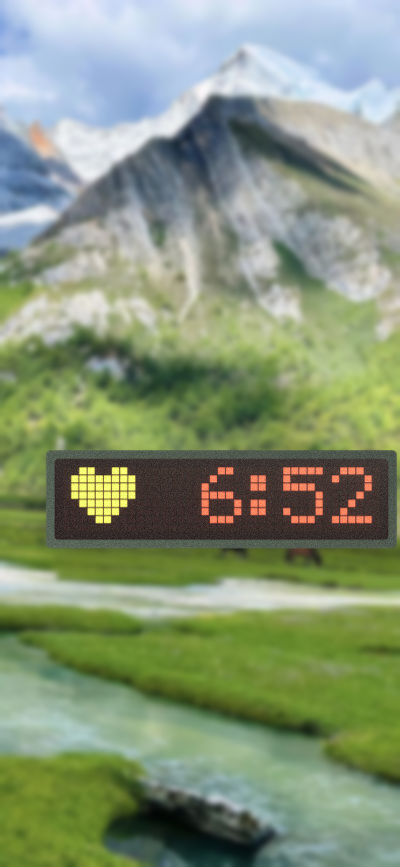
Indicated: 6,52
